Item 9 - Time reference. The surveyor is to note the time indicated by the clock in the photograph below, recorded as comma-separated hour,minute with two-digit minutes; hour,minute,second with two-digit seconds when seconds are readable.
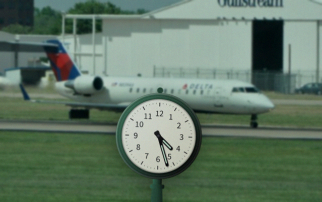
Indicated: 4,27
